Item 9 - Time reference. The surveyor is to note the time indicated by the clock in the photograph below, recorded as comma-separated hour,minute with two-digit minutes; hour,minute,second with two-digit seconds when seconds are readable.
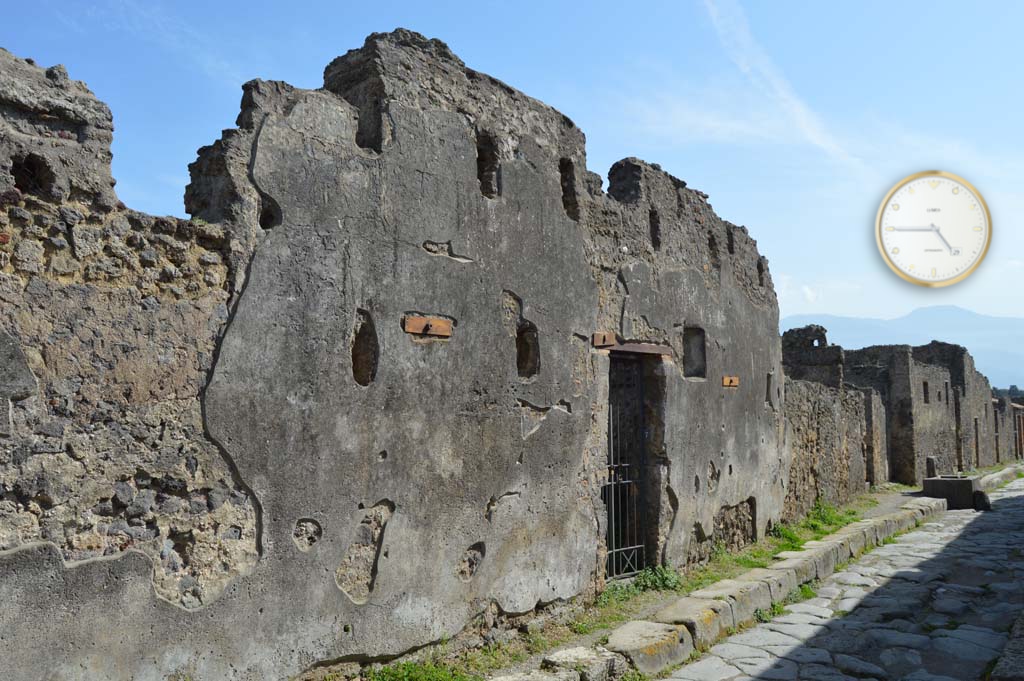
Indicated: 4,45
